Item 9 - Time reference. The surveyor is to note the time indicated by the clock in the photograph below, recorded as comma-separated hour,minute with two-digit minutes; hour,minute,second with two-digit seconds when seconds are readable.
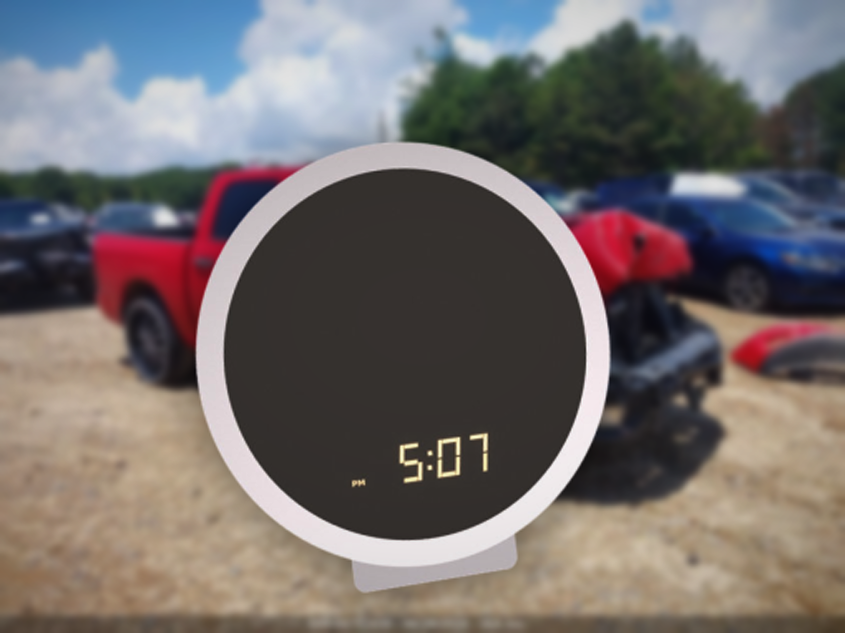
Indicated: 5,07
